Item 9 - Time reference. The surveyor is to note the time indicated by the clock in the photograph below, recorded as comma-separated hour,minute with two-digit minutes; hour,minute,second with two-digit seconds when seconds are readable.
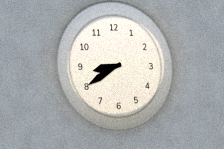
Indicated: 8,40
